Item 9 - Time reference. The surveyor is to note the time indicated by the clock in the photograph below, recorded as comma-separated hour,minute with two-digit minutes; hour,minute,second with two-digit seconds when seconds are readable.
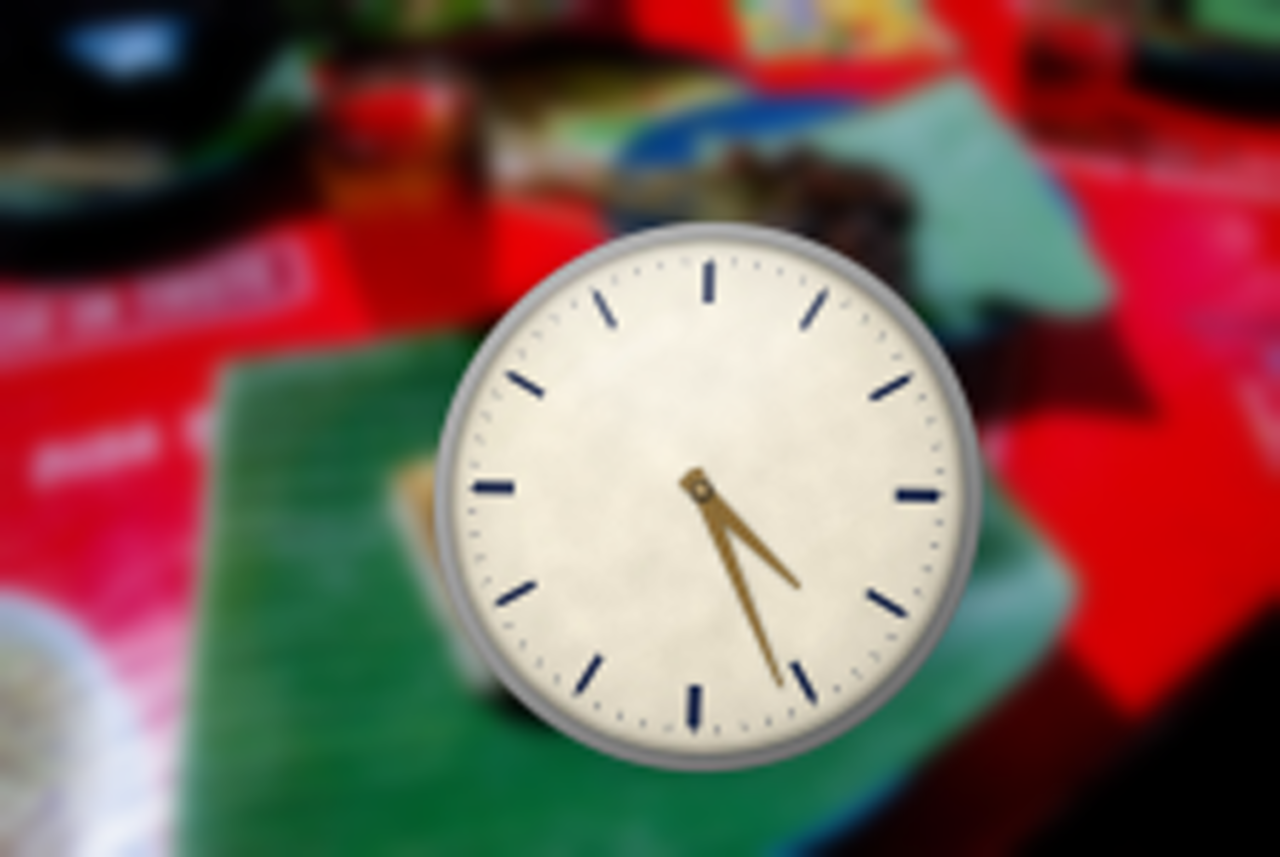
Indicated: 4,26
